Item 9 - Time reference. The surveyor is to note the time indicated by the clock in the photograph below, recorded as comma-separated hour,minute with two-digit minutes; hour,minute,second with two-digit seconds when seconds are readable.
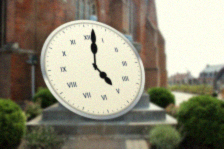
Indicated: 5,02
